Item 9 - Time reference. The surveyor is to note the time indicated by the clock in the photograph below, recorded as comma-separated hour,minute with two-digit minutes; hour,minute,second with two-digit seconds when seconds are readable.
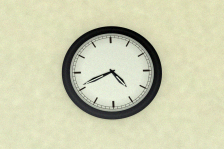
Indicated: 4,41
